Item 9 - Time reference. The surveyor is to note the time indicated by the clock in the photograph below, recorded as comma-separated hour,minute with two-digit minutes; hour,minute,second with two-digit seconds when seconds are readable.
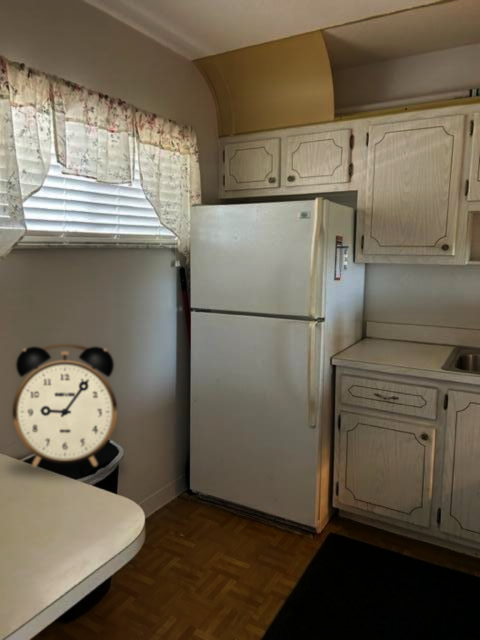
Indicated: 9,06
